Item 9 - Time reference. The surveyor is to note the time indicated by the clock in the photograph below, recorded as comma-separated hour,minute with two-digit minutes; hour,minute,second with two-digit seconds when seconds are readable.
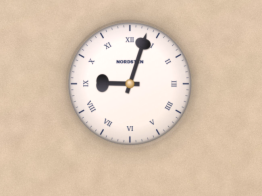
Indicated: 9,03
